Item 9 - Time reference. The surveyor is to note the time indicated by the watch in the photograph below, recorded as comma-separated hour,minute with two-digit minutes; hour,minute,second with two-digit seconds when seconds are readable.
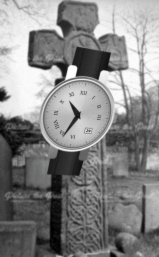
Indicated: 10,34
